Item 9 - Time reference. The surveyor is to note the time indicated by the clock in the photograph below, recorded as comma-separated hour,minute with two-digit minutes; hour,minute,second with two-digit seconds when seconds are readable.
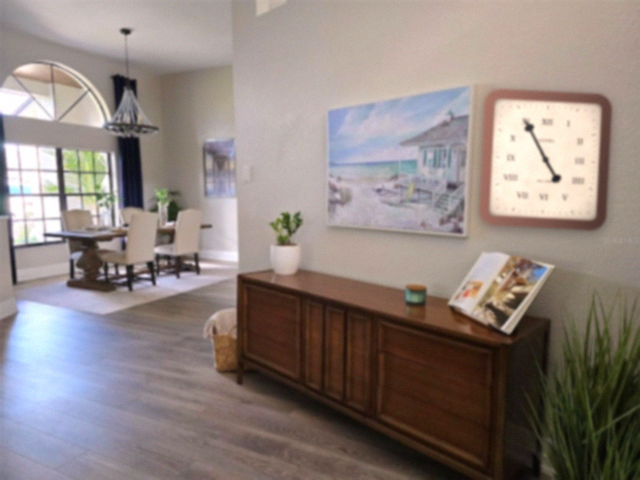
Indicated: 4,55
